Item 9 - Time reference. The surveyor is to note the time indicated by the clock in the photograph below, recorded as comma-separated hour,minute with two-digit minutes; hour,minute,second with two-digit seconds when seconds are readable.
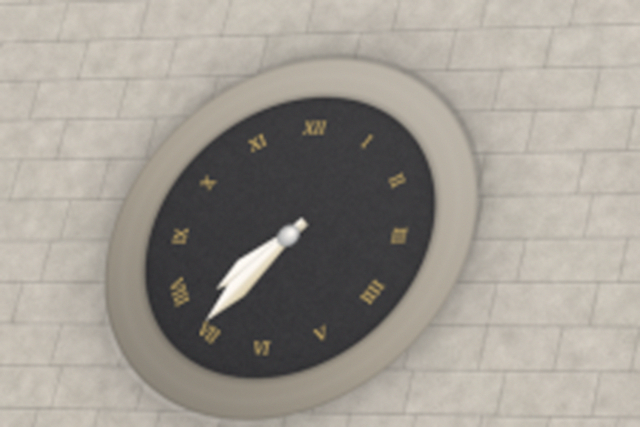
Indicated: 7,36
